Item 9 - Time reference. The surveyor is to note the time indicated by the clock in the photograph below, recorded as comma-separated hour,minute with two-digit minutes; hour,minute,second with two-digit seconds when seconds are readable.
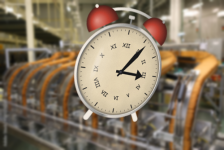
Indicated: 3,06
